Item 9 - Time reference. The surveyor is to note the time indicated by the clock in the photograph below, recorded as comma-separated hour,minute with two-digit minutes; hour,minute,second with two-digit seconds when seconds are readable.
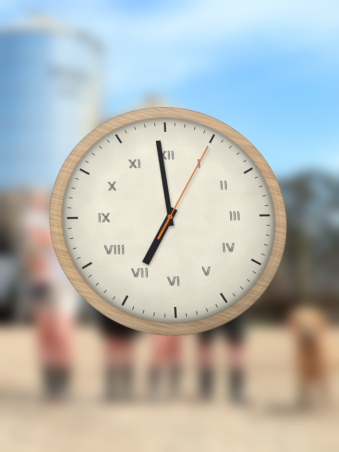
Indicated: 6,59,05
